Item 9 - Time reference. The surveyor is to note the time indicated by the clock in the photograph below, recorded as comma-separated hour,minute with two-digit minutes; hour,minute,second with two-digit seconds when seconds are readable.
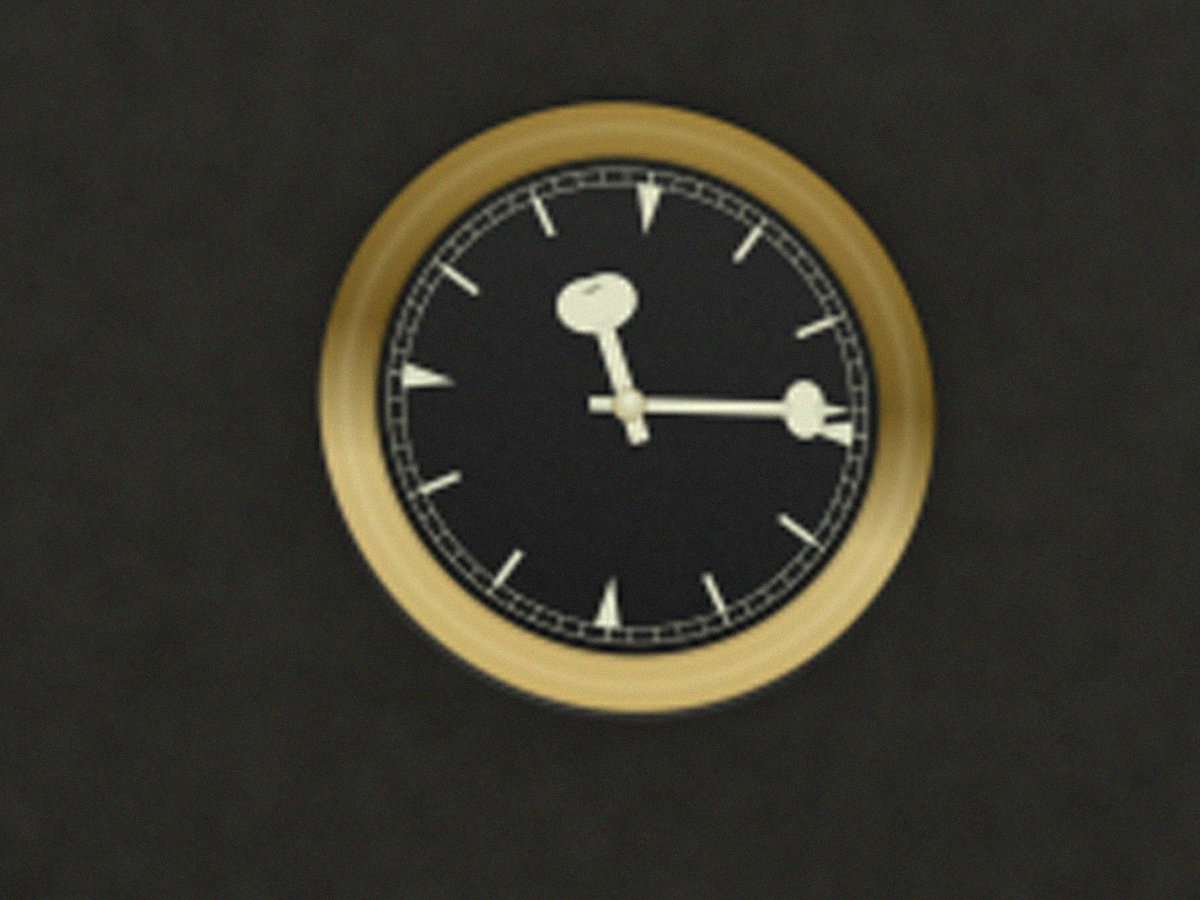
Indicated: 11,14
